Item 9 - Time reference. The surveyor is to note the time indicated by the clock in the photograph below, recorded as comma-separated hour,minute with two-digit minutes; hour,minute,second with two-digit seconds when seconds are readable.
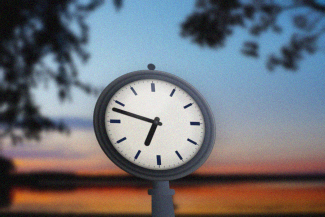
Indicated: 6,48
